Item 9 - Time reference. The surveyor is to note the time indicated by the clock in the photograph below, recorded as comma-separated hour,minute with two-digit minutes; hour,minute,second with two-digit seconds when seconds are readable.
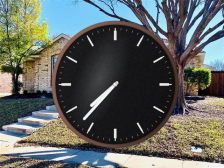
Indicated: 7,37
